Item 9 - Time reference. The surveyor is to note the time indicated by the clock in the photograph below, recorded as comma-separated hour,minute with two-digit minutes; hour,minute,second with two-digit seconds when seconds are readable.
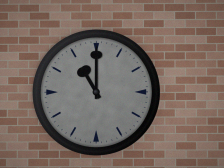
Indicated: 11,00
